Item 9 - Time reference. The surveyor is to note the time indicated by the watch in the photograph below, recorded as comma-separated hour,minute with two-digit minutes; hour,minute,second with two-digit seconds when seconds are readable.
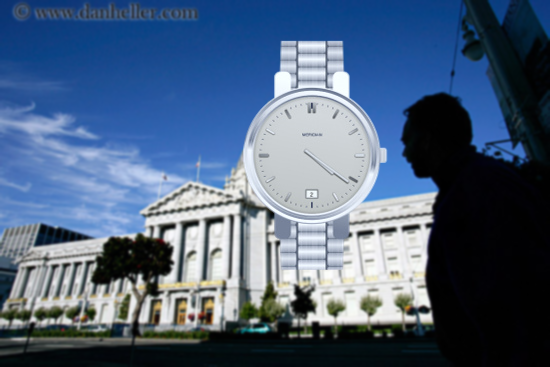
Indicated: 4,21
